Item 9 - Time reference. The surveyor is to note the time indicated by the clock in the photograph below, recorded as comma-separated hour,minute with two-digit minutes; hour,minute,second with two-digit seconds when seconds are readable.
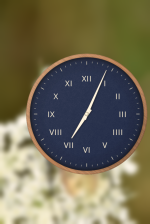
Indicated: 7,04
